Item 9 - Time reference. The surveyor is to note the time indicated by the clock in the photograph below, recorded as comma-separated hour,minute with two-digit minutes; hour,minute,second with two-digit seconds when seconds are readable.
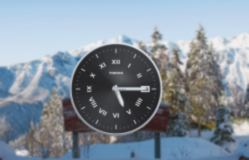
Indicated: 5,15
